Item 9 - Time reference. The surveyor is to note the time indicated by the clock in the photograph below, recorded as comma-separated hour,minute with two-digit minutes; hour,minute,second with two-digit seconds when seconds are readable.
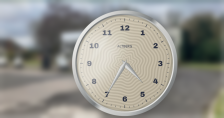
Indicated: 4,35
